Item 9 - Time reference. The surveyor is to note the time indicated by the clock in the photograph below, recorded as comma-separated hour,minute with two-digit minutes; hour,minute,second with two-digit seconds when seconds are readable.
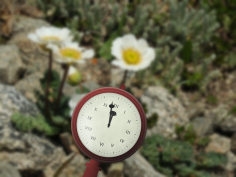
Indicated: 11,58
